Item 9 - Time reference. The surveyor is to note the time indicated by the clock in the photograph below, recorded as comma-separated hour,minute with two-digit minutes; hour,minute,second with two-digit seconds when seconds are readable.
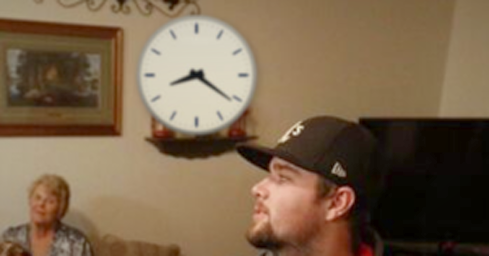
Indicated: 8,21
